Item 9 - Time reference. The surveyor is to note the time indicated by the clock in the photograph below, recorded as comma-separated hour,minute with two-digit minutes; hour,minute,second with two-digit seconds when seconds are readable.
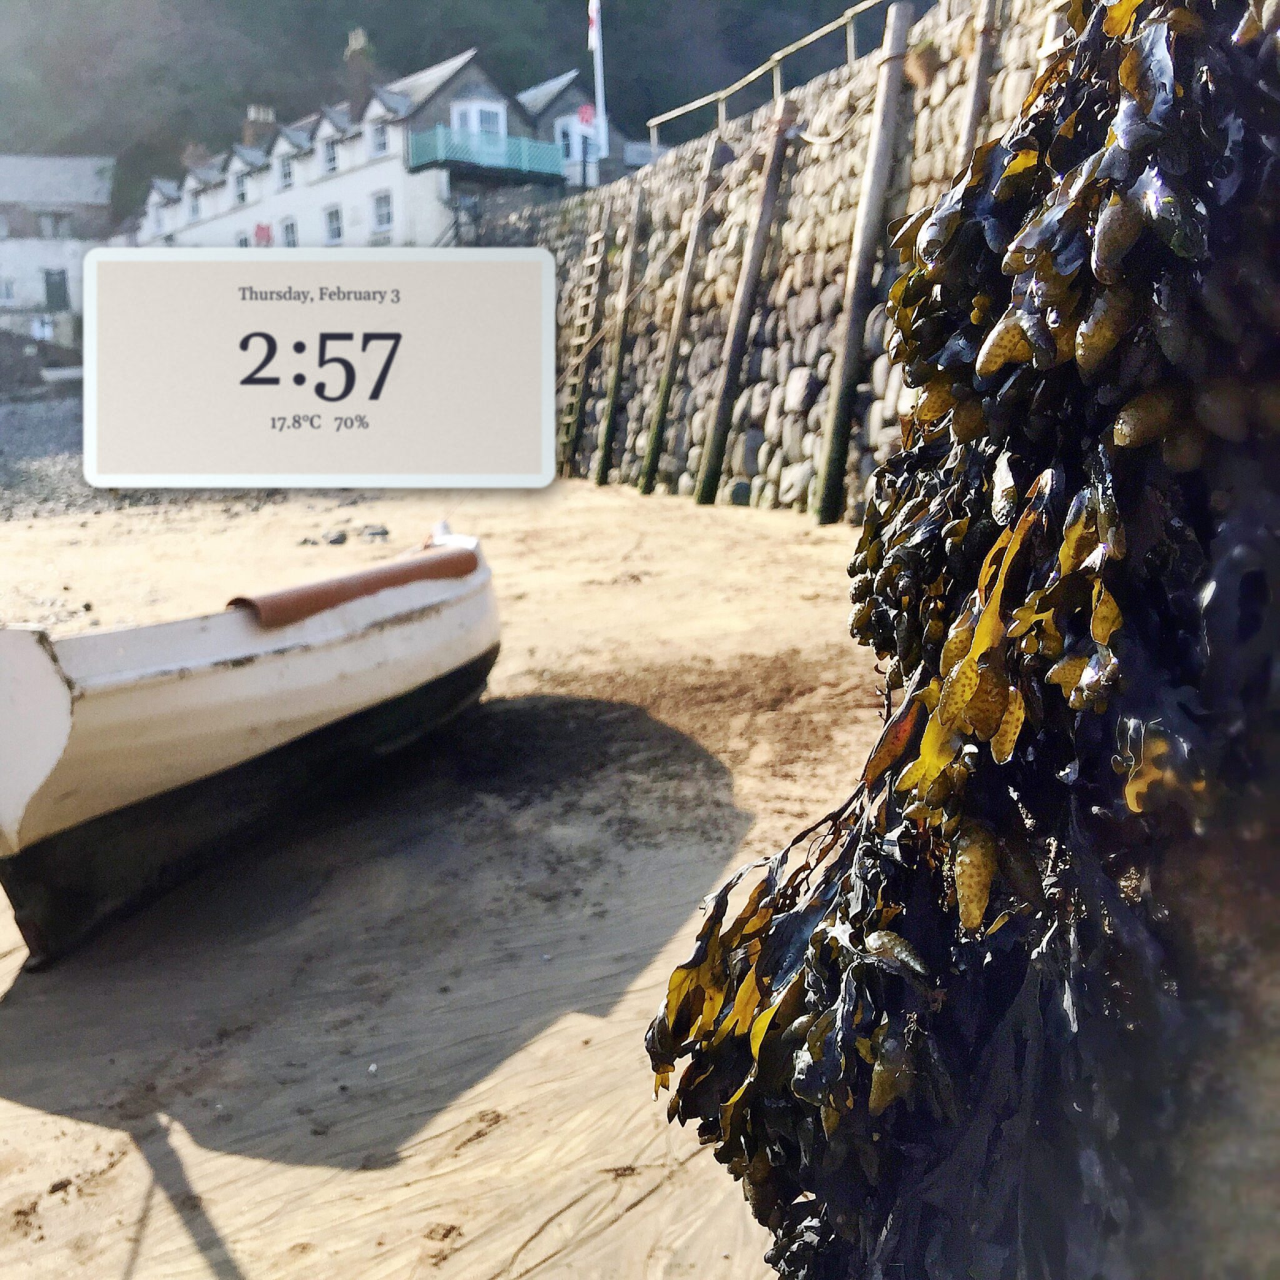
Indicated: 2,57
